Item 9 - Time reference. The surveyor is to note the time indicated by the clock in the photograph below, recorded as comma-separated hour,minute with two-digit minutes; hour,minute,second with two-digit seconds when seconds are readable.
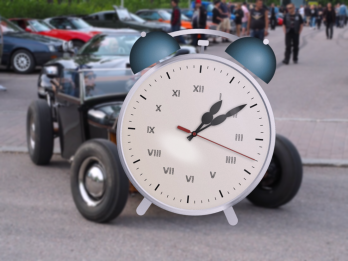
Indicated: 1,09,18
